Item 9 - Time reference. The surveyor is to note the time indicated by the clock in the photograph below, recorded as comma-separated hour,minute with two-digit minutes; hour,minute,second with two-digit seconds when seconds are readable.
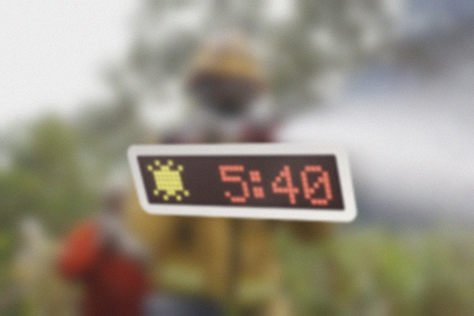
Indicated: 5,40
